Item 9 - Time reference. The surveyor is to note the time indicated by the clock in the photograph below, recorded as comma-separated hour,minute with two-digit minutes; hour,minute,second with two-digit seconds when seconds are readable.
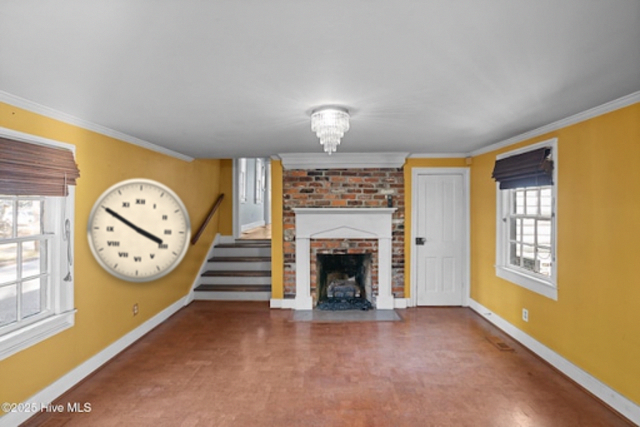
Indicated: 3,50
